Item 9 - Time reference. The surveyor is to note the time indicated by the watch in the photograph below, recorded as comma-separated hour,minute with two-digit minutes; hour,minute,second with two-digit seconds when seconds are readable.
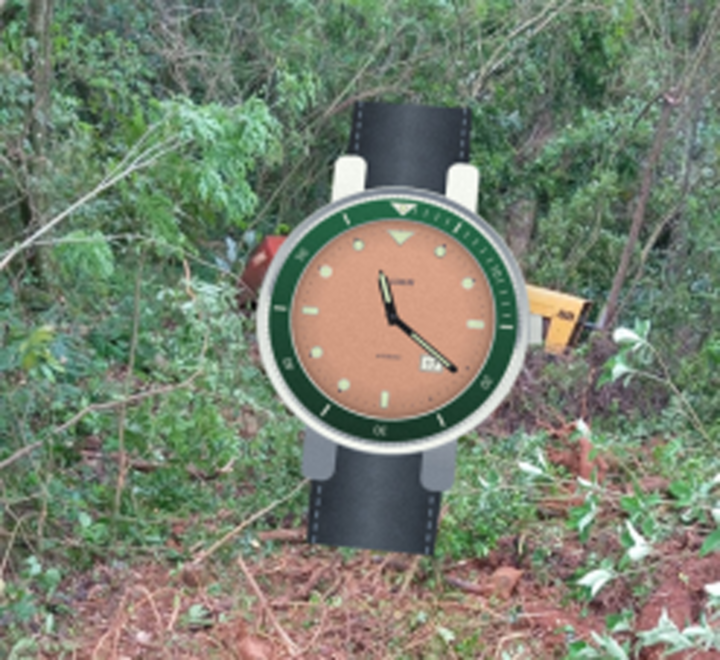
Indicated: 11,21
